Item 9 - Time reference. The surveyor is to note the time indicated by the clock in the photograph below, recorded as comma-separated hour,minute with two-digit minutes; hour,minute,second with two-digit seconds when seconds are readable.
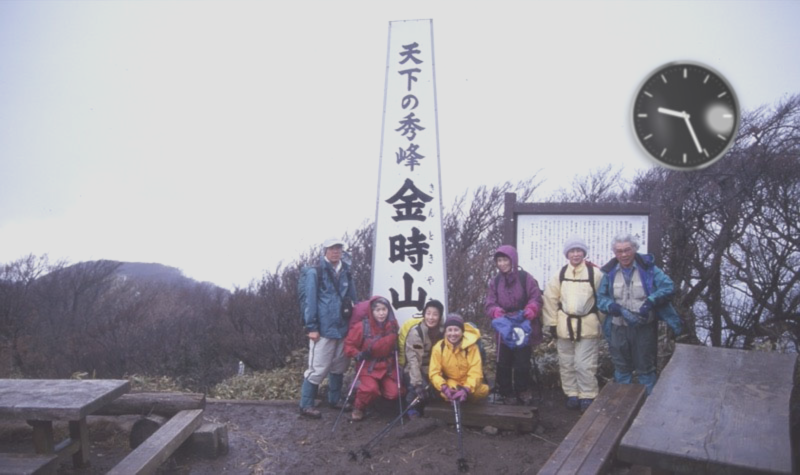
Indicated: 9,26
